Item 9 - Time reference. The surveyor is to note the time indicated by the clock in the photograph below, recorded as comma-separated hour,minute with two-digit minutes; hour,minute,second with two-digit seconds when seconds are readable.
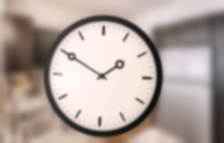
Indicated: 1,50
